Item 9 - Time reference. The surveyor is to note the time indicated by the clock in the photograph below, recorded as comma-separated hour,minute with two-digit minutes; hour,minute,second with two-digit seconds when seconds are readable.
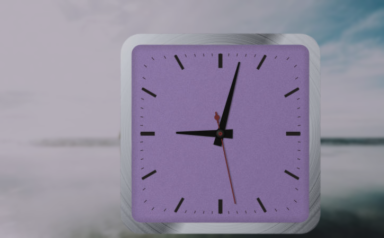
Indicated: 9,02,28
